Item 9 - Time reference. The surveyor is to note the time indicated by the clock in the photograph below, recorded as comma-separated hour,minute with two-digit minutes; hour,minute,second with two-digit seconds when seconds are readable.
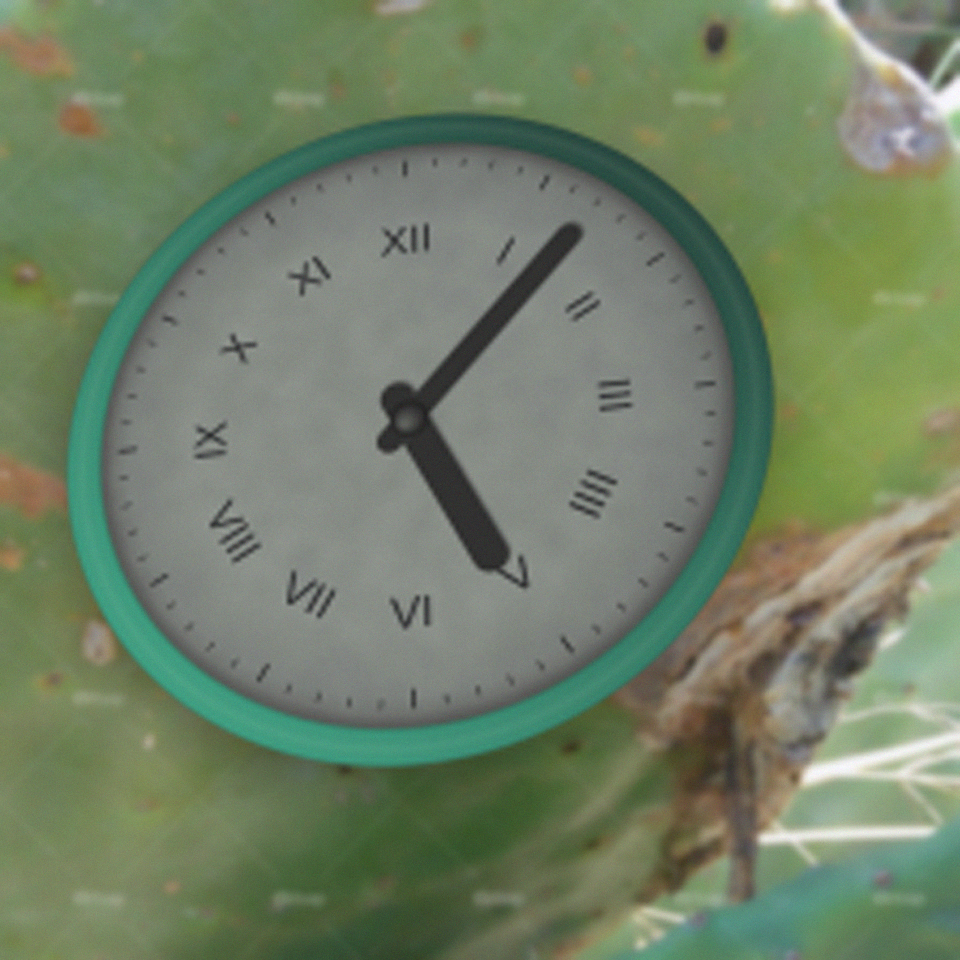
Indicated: 5,07
